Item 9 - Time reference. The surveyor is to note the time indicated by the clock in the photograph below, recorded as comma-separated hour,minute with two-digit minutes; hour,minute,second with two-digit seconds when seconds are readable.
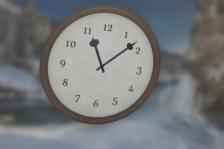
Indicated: 11,08
